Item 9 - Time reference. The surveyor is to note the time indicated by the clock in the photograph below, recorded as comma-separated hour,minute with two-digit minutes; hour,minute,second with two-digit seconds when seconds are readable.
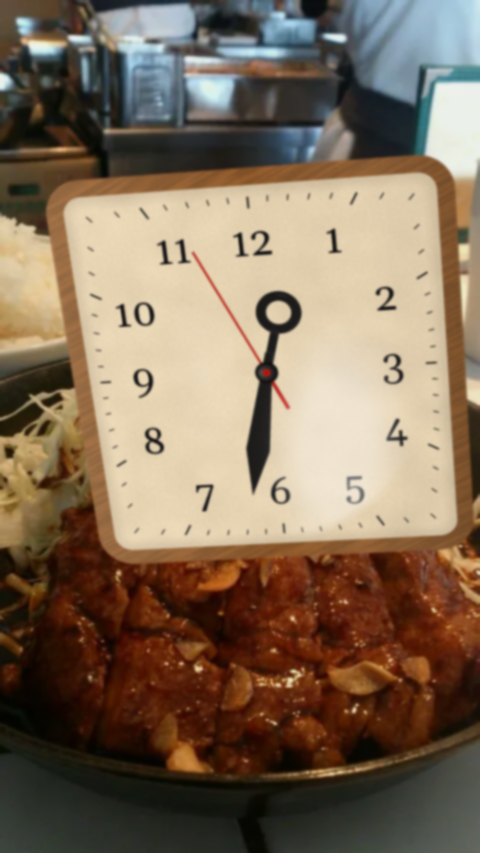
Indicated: 12,31,56
